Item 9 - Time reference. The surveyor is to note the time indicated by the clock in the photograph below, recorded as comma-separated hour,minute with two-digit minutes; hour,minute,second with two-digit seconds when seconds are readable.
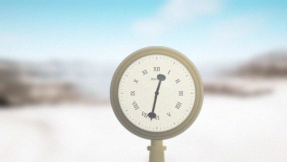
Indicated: 12,32
